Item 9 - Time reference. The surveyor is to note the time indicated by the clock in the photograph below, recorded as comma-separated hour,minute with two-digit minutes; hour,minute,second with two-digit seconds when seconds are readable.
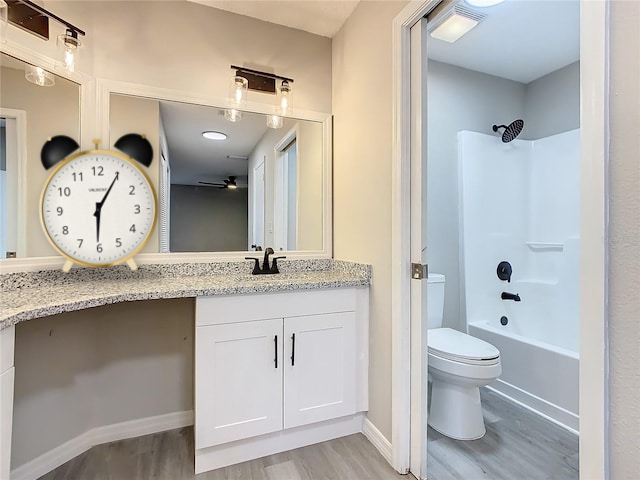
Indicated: 6,05
